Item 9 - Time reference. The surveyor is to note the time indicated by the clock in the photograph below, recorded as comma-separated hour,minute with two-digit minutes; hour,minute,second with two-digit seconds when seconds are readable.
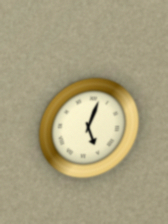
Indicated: 5,02
